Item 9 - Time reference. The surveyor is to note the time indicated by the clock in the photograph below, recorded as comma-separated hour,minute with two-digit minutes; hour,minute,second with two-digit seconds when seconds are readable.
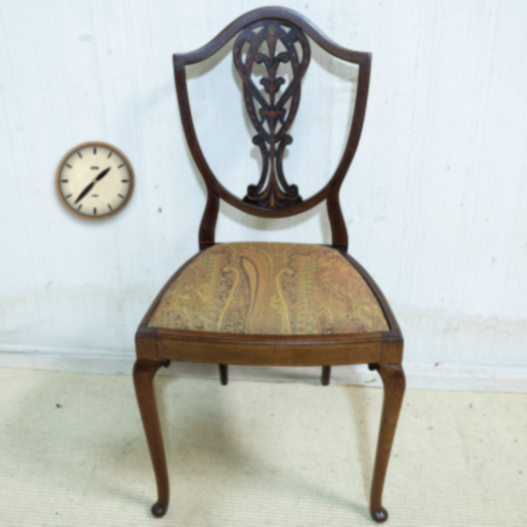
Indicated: 1,37
